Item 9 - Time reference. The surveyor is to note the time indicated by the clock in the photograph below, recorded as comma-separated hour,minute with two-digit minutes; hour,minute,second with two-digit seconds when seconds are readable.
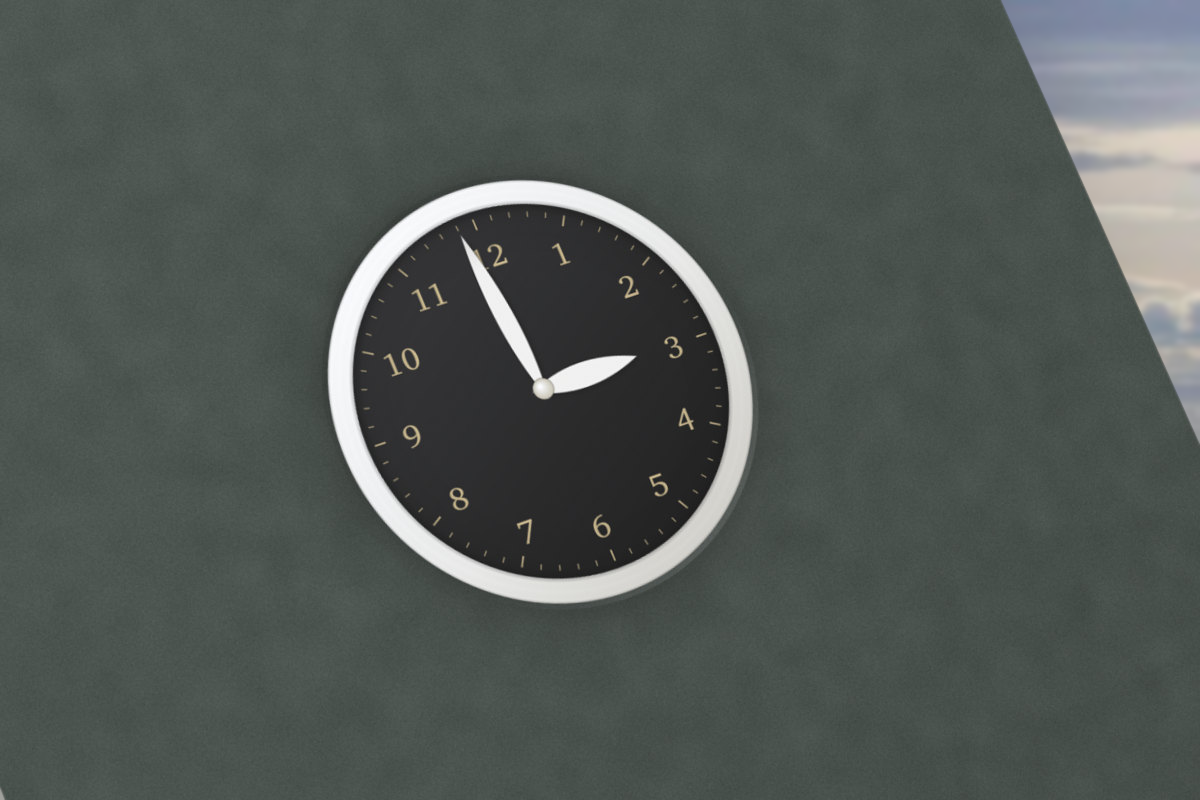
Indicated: 2,59
